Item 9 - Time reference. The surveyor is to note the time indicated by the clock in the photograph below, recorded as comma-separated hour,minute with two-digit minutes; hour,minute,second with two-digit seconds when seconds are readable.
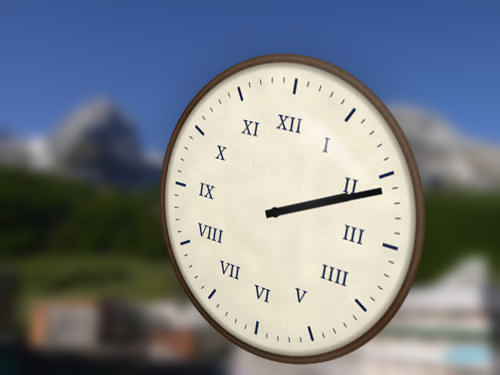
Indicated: 2,11
